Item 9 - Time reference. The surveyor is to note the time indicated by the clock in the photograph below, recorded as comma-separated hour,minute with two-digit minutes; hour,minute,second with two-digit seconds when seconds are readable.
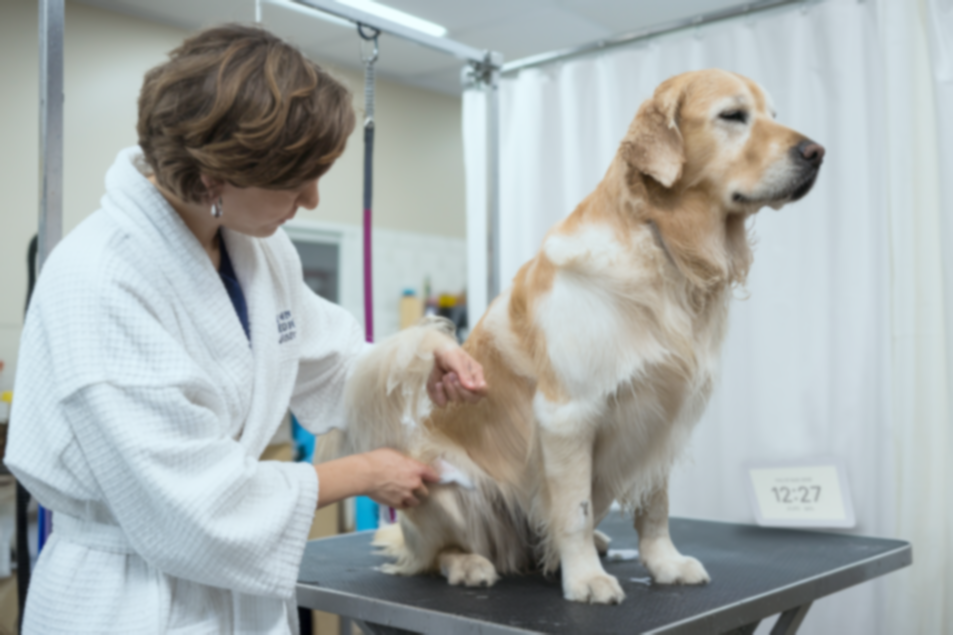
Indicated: 12,27
